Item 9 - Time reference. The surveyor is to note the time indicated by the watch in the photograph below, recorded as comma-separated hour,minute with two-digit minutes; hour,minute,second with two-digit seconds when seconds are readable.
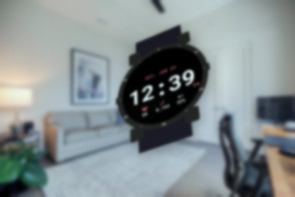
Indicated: 12,39
